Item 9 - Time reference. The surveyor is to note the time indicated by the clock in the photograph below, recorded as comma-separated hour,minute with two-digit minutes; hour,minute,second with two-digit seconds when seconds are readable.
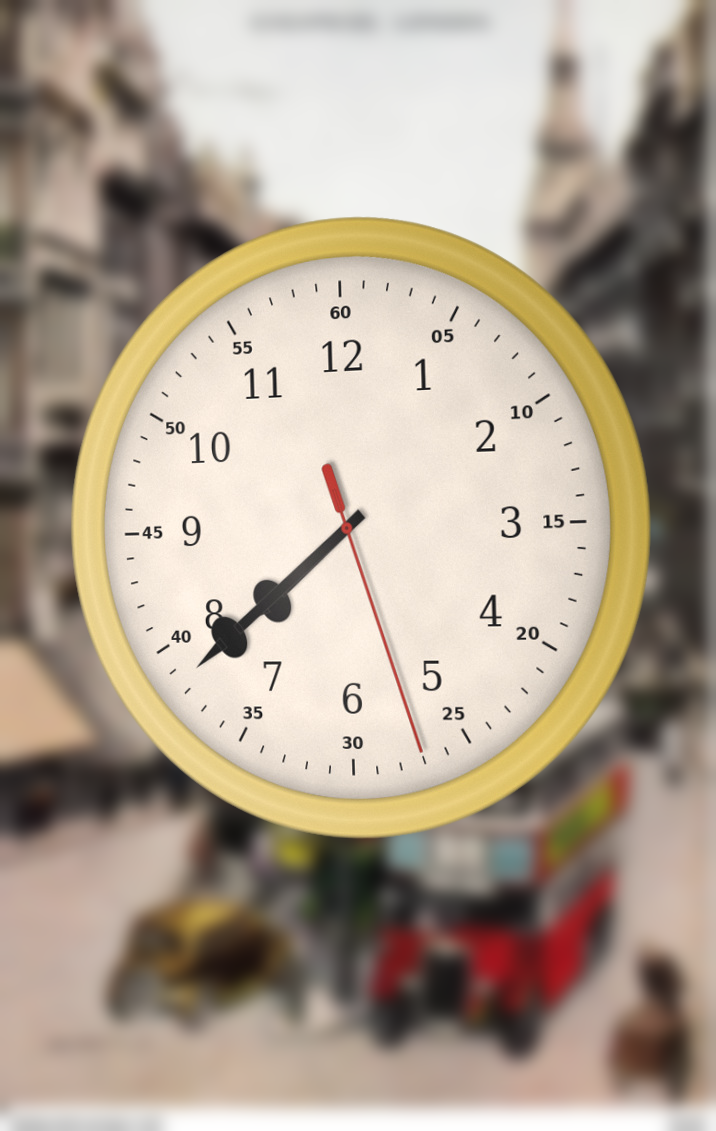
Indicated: 7,38,27
